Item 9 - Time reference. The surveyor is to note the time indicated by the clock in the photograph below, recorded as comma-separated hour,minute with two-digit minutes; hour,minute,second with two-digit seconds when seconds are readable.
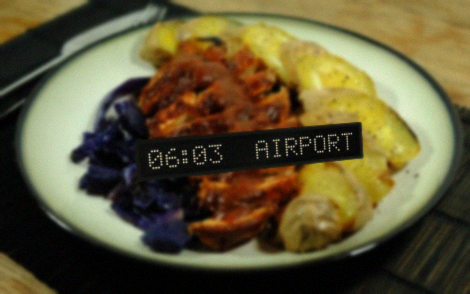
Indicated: 6,03
